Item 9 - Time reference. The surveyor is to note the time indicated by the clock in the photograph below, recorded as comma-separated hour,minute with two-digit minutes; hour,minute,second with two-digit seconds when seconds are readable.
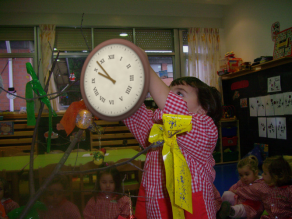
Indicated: 9,53
